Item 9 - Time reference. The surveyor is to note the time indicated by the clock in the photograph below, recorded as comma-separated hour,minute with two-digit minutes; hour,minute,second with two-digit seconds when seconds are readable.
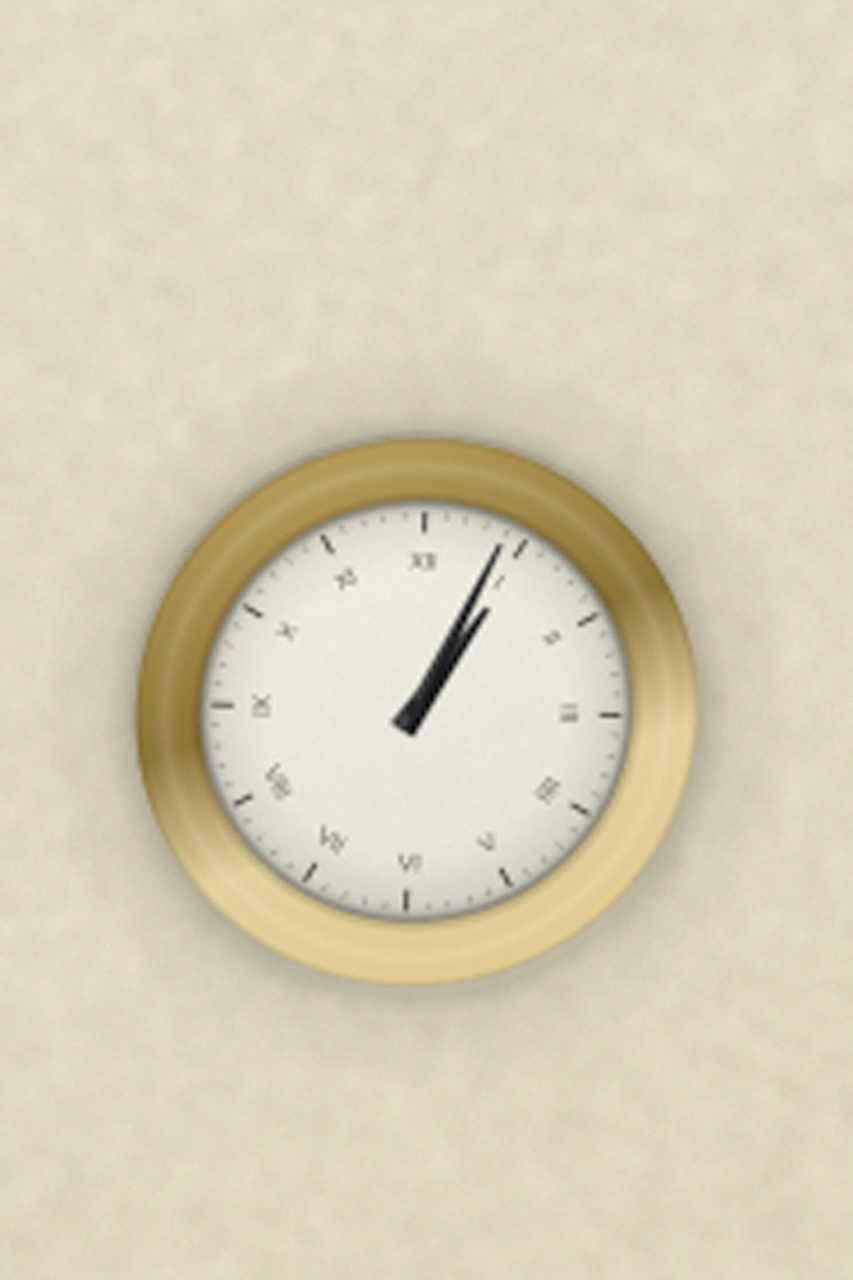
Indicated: 1,04
